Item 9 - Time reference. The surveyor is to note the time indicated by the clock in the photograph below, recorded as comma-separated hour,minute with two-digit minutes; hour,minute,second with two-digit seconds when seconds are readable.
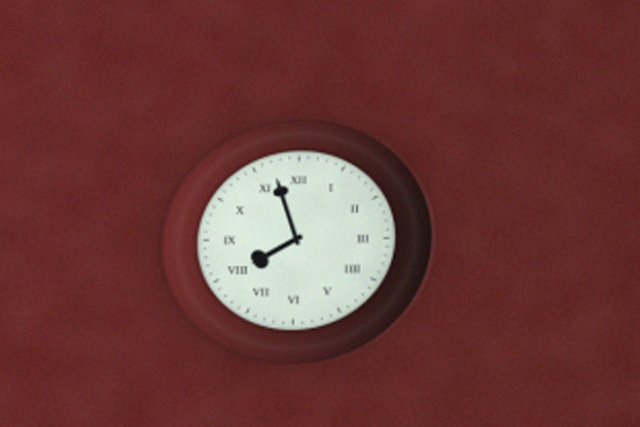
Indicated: 7,57
